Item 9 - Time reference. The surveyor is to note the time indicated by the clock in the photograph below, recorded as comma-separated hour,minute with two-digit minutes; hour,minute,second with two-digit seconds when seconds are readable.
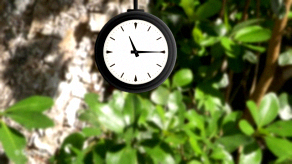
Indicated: 11,15
